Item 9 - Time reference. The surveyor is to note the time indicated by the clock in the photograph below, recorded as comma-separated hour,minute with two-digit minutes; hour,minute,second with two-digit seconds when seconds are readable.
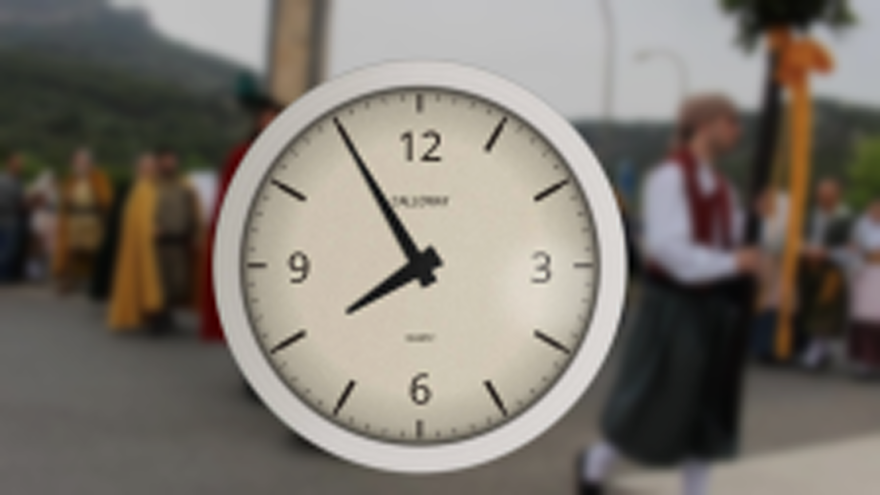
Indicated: 7,55
